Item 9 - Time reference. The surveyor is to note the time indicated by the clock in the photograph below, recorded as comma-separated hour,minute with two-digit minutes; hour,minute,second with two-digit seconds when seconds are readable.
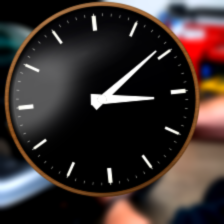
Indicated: 3,09
